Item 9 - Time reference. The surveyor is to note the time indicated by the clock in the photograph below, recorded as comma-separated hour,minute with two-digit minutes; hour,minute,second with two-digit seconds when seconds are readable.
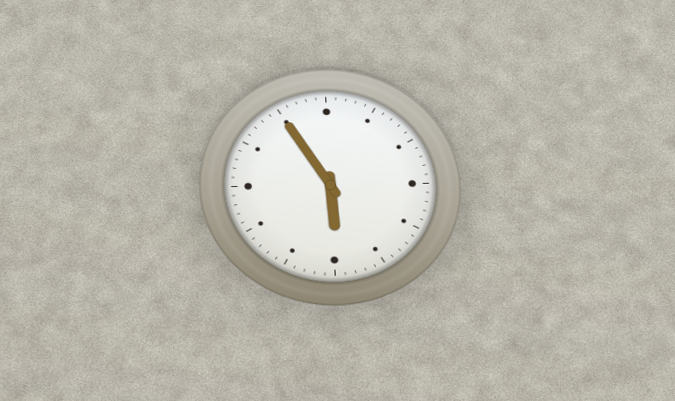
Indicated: 5,55
